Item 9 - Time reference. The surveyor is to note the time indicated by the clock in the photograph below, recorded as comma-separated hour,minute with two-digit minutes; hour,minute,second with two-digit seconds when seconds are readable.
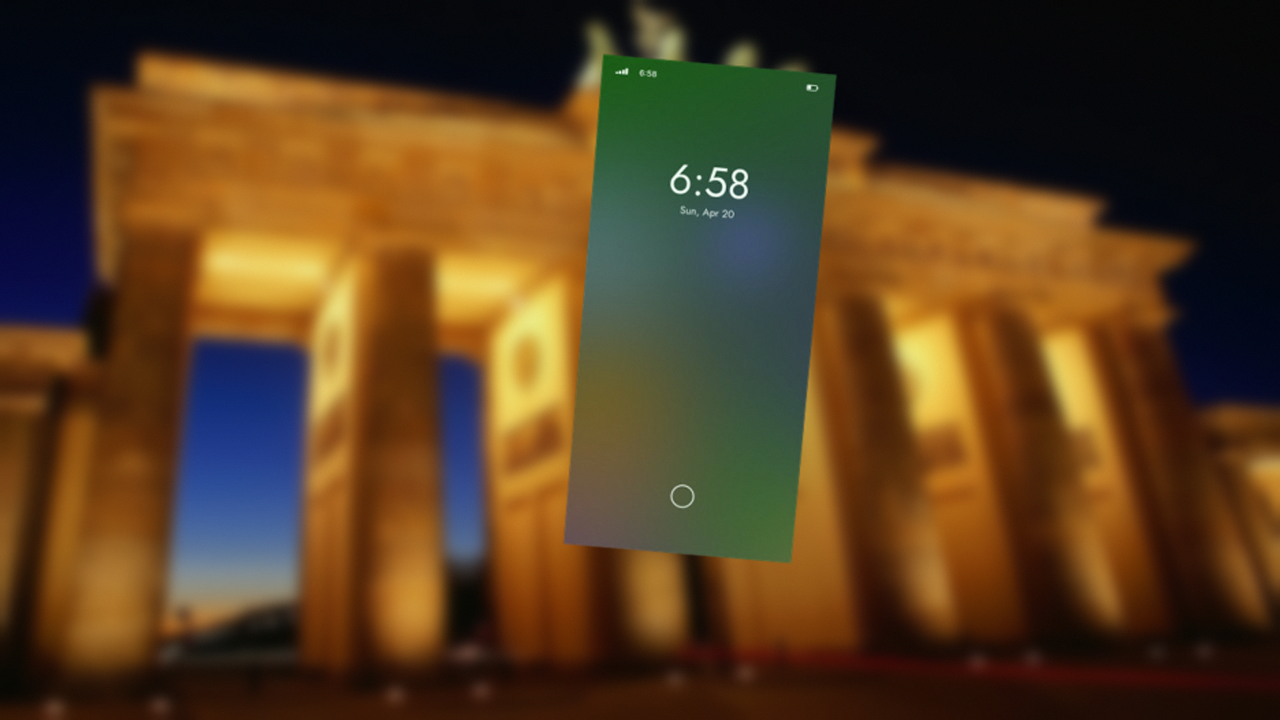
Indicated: 6,58
